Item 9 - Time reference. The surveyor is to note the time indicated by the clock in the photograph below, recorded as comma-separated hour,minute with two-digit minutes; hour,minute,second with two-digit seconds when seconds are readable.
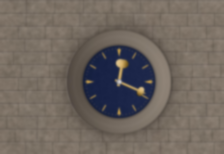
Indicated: 12,19
